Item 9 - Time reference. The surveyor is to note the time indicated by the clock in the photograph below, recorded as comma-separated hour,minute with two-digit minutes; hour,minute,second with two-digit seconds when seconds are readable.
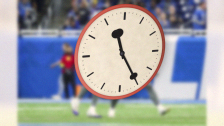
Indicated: 11,25
